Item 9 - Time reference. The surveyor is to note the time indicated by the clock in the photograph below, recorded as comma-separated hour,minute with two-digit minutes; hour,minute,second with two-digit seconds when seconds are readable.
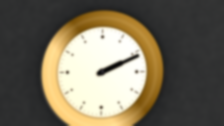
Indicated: 2,11
